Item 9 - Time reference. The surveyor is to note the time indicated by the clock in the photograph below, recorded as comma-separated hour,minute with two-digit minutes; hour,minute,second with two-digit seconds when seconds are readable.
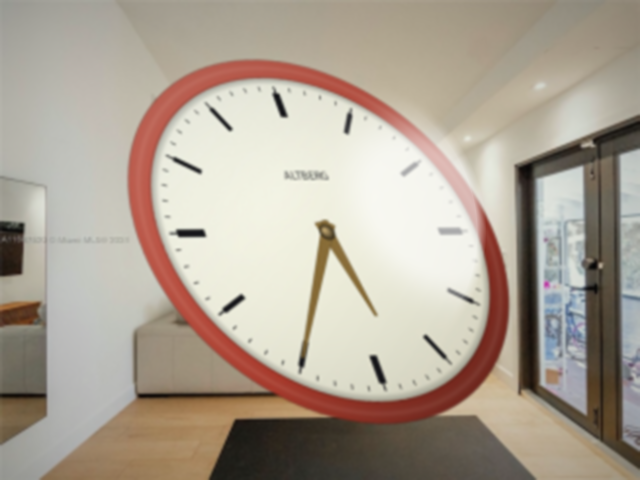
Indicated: 5,35
